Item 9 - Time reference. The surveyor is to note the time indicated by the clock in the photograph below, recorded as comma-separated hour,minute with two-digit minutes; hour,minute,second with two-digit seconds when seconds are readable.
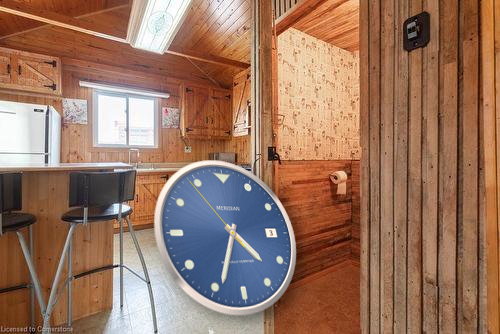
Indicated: 4,33,54
